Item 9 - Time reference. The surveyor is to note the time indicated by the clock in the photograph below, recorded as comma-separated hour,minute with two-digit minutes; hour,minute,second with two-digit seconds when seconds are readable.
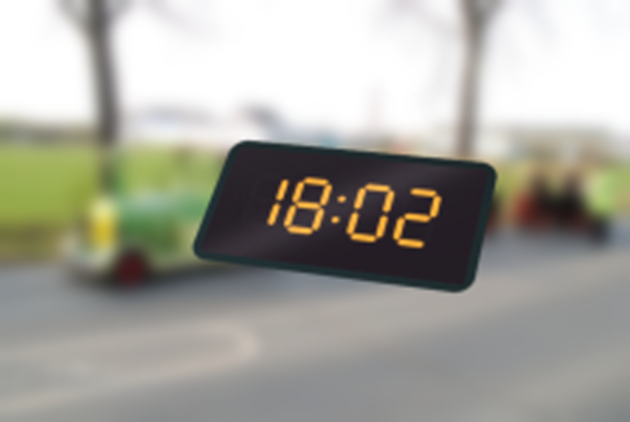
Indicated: 18,02
